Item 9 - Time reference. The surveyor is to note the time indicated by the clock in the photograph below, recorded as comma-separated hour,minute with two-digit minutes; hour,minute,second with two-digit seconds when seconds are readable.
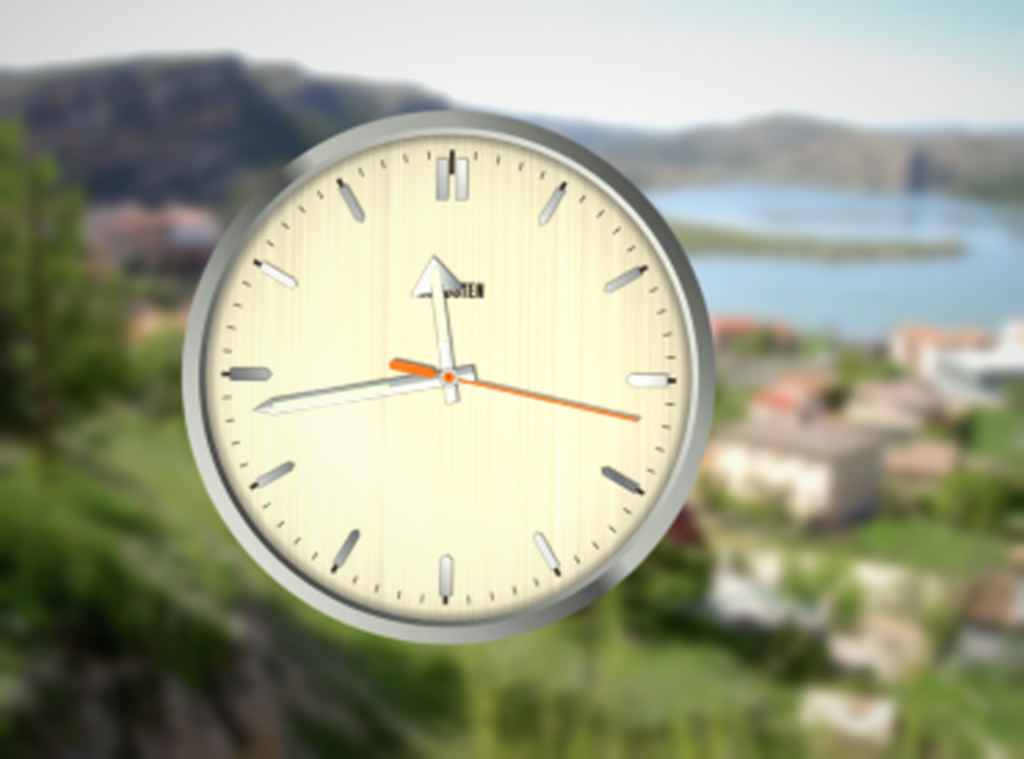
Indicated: 11,43,17
